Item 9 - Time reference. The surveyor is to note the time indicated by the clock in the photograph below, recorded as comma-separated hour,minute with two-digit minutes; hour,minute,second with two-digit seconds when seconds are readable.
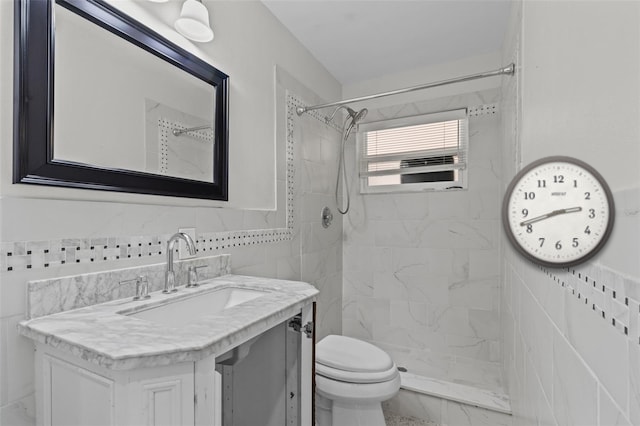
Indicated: 2,42
